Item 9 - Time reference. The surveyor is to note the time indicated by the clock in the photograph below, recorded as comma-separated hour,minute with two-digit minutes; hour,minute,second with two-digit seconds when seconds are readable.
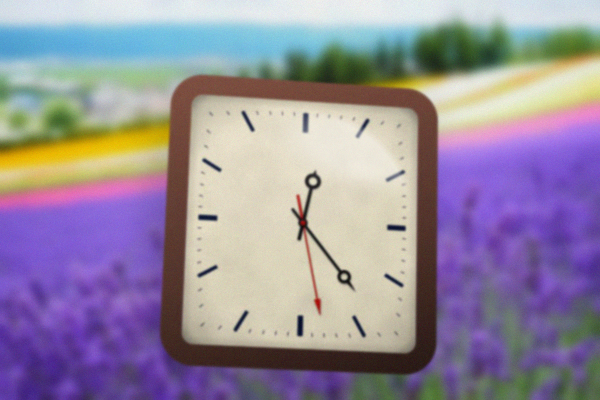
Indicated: 12,23,28
